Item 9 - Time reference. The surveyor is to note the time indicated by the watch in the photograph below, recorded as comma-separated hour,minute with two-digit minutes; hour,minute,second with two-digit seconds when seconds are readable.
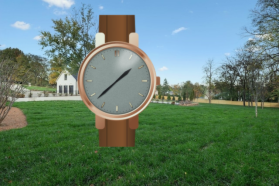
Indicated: 1,38
